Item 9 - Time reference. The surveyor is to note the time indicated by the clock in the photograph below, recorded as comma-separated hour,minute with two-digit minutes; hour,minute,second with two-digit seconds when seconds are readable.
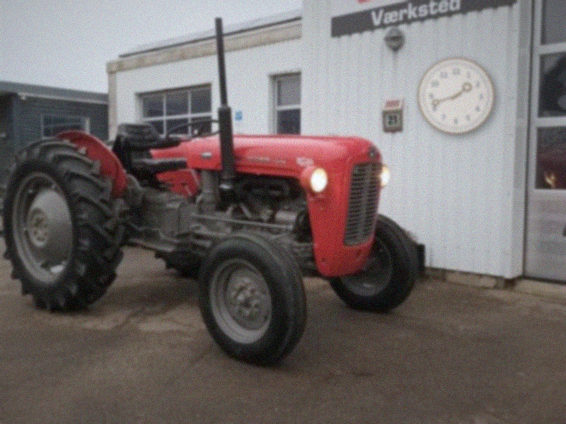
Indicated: 1,42
